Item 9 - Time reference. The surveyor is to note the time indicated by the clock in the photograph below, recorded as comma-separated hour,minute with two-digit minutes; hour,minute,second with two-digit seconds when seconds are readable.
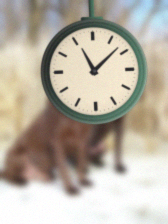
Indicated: 11,08
